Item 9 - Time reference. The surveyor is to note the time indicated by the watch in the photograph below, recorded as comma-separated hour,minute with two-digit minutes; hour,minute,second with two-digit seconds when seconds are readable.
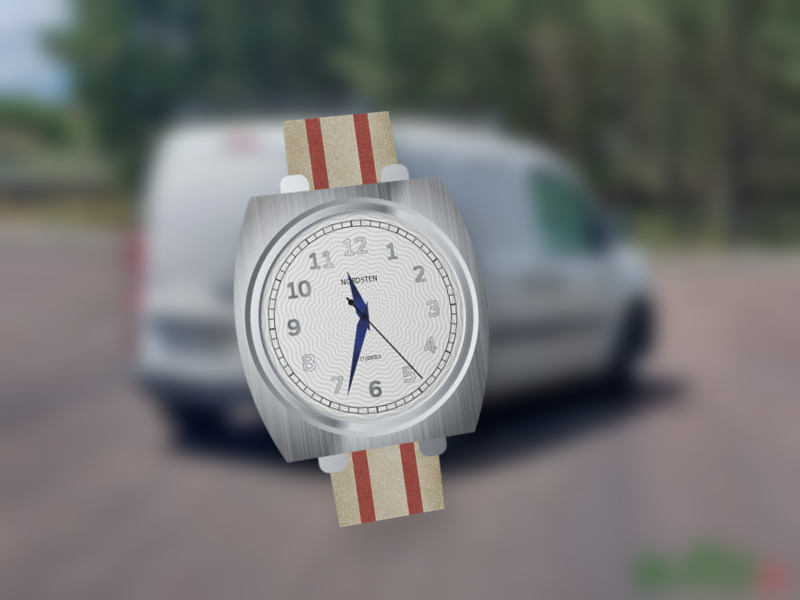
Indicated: 11,33,24
